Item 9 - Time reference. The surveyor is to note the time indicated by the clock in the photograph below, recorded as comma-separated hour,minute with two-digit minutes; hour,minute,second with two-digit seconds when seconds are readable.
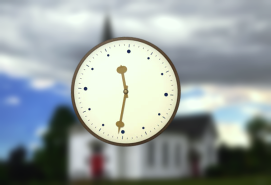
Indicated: 11,31
